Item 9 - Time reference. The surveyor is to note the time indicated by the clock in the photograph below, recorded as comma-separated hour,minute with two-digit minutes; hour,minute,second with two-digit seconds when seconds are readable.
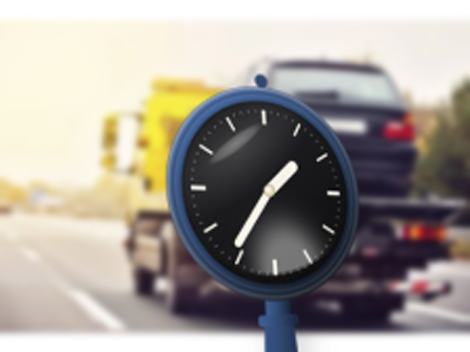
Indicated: 1,36
